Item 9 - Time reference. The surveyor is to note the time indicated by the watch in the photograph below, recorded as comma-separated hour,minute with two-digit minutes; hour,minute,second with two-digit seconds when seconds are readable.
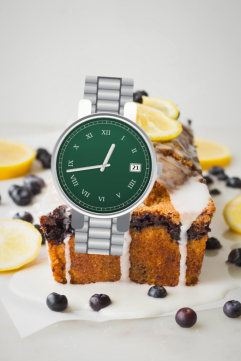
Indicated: 12,43
